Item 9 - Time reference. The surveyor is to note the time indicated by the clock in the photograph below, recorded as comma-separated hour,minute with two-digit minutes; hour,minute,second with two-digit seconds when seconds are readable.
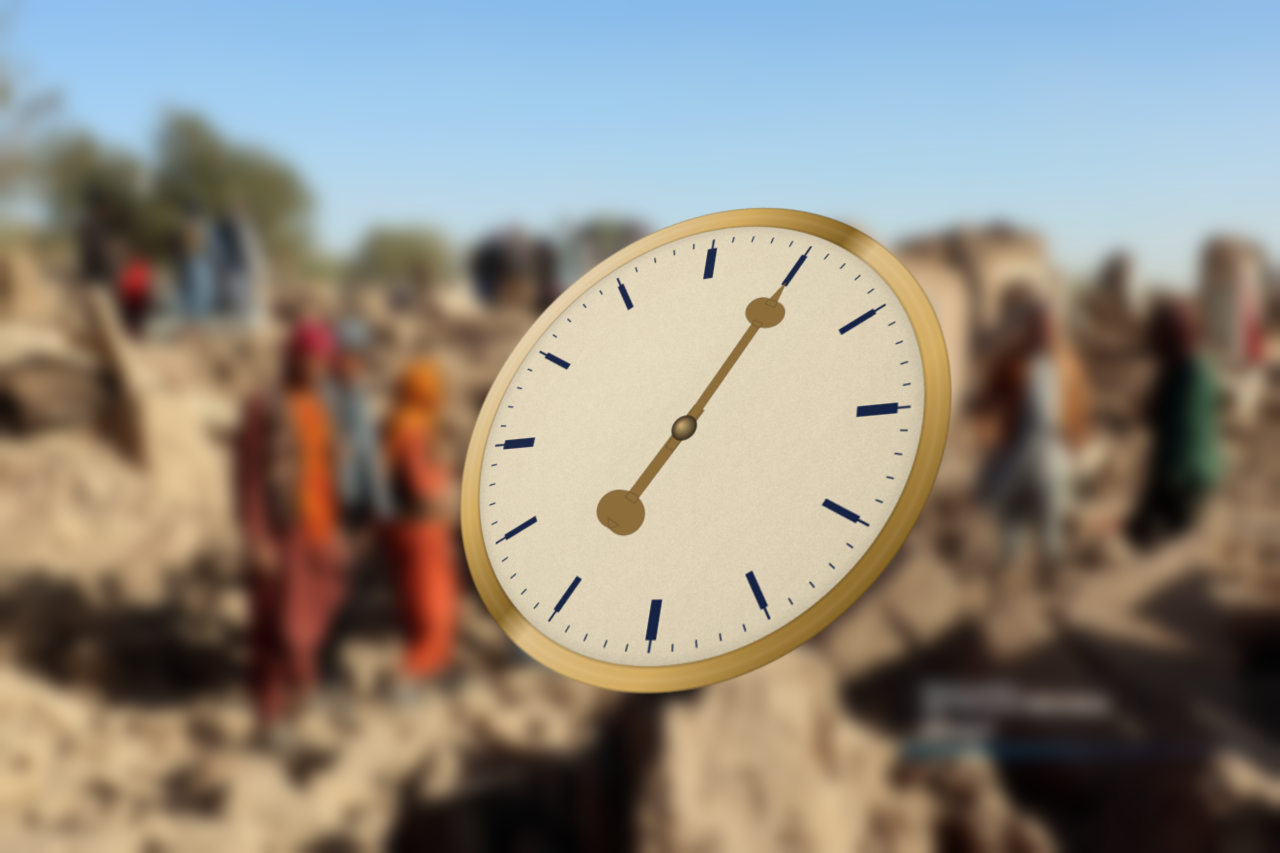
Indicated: 7,05
